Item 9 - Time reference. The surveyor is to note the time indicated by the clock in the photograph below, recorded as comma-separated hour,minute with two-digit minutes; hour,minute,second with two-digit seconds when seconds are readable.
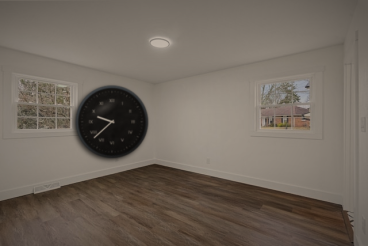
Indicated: 9,38
